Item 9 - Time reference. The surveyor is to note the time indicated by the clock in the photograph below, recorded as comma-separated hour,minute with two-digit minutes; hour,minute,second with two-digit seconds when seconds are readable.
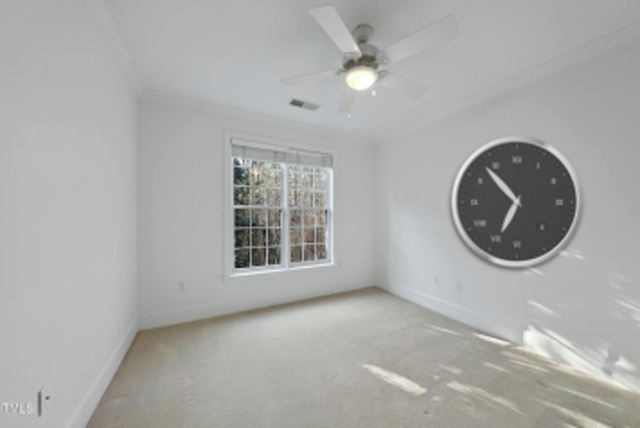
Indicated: 6,53
